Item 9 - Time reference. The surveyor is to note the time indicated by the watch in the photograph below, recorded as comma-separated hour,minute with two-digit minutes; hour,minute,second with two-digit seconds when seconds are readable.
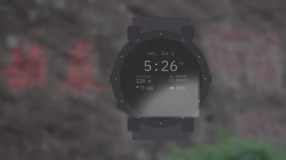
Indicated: 5,26
